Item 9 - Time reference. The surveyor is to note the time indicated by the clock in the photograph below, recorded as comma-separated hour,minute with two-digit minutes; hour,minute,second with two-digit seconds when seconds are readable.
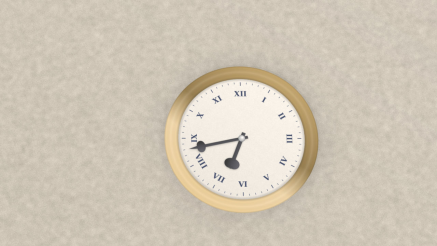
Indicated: 6,43
